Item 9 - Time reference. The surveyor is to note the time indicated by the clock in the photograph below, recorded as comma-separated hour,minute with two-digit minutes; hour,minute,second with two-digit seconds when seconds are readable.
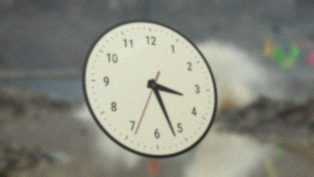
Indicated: 3,26,34
